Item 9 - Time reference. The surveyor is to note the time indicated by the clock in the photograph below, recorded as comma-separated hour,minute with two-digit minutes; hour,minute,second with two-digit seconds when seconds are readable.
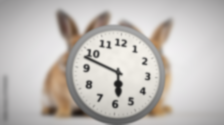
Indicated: 5,48
